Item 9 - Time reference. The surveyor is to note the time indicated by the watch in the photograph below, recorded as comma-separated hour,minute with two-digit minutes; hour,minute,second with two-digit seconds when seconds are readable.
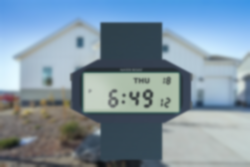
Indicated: 6,49
